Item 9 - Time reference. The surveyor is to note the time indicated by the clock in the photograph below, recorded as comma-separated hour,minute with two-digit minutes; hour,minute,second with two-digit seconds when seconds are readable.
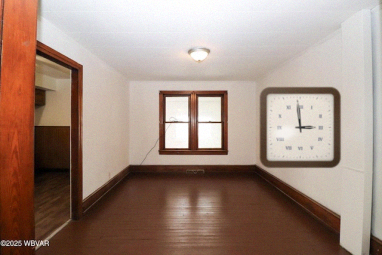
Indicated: 2,59
